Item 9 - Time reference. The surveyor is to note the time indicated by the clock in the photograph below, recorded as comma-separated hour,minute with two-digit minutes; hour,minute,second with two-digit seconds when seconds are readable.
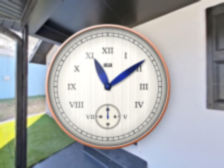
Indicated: 11,09
